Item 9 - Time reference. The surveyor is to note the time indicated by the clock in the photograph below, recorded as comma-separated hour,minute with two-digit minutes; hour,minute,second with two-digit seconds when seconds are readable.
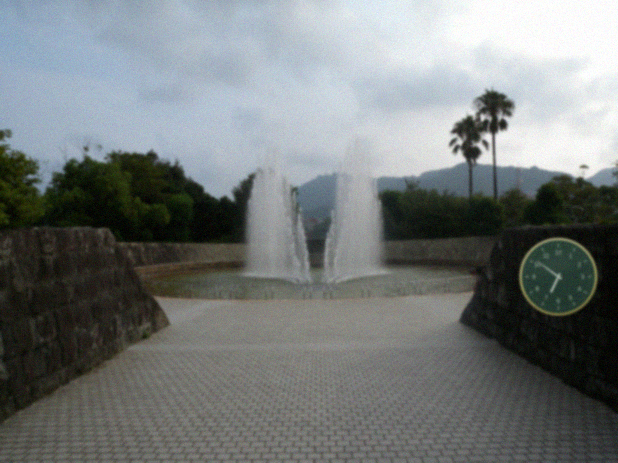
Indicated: 6,51
